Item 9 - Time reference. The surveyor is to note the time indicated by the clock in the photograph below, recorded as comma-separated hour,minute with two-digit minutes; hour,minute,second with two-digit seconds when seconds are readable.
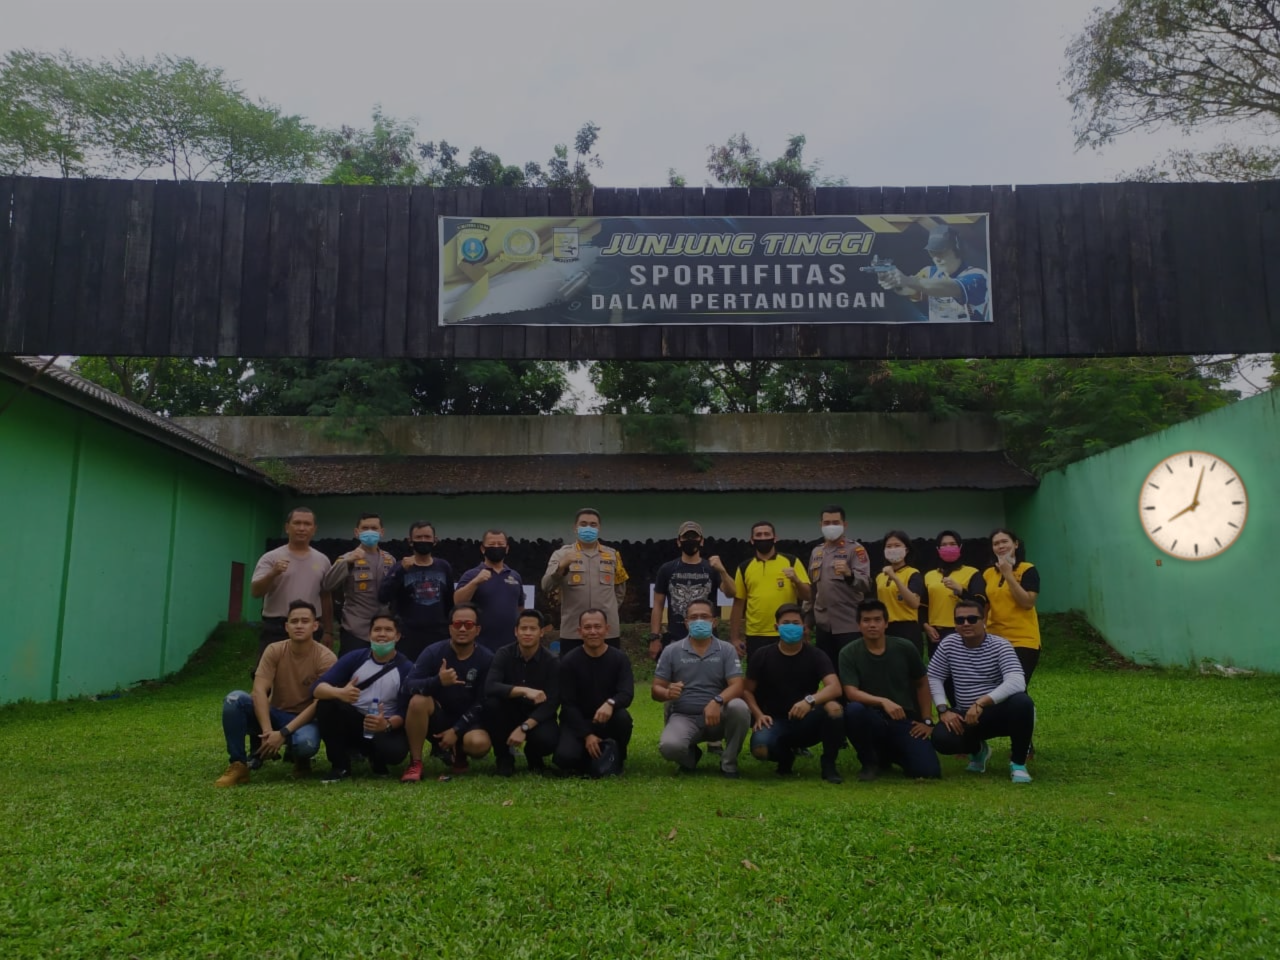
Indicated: 8,03
